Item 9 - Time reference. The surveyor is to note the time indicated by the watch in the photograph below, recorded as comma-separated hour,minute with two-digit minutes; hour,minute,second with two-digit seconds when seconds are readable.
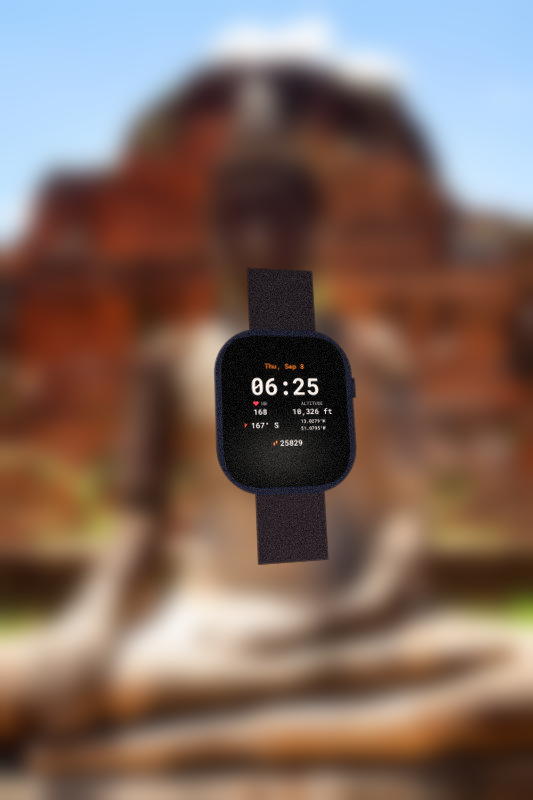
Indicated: 6,25
